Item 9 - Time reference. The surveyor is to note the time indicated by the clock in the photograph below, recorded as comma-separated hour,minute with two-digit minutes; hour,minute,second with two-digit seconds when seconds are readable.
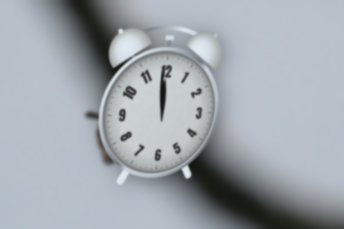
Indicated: 11,59
